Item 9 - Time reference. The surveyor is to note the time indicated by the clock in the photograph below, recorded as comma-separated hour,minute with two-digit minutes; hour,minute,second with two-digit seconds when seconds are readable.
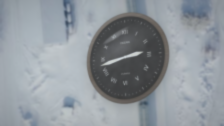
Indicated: 2,43
